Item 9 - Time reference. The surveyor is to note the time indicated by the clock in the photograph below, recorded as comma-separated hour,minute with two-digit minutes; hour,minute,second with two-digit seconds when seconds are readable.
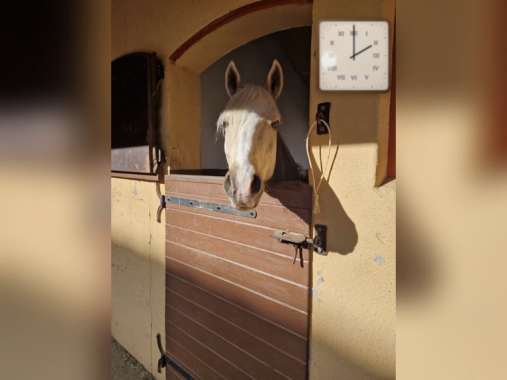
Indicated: 2,00
